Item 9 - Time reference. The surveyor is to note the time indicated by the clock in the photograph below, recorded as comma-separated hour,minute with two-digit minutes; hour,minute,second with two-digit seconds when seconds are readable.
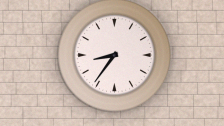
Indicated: 8,36
